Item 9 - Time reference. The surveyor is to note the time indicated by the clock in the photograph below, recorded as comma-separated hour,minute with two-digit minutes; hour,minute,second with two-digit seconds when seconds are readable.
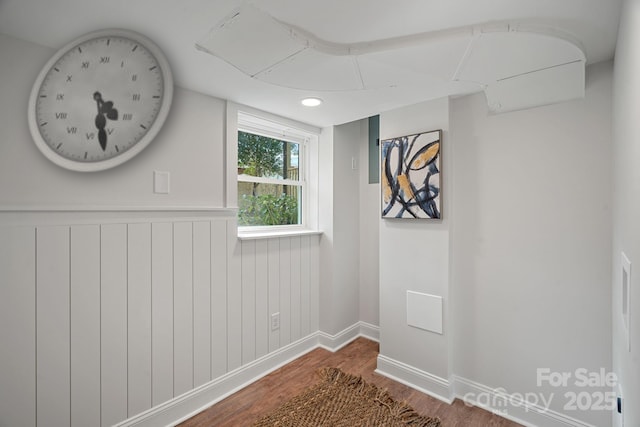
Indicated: 4,27
